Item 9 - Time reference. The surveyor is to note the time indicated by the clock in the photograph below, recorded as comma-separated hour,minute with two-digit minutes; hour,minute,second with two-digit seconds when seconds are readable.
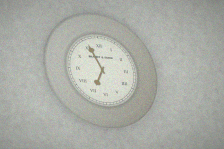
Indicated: 6,56
